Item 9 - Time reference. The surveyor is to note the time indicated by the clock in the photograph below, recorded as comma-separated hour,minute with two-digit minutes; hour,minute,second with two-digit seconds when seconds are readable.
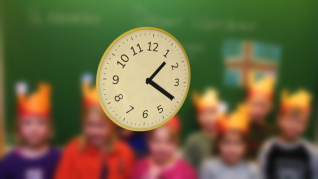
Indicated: 1,20
